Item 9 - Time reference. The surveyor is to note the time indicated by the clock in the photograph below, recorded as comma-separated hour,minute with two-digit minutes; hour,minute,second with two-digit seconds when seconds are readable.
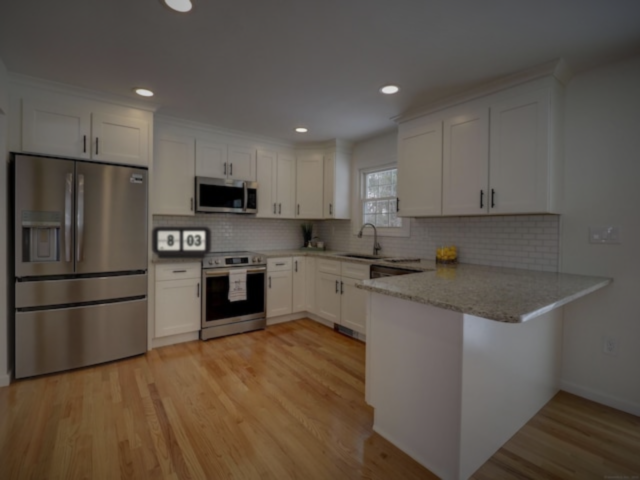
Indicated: 8,03
